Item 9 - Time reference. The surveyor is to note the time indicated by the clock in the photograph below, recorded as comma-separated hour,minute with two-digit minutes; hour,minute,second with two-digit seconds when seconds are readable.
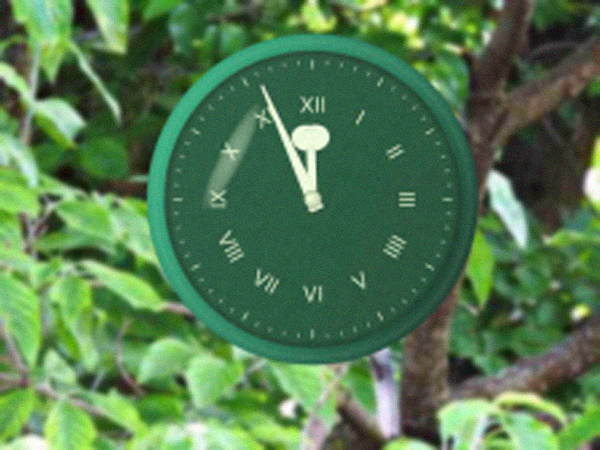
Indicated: 11,56
